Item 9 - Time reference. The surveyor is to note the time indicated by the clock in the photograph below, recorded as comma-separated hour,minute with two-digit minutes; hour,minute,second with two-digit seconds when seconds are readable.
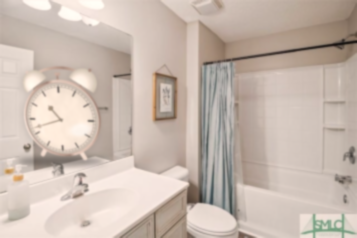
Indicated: 10,42
